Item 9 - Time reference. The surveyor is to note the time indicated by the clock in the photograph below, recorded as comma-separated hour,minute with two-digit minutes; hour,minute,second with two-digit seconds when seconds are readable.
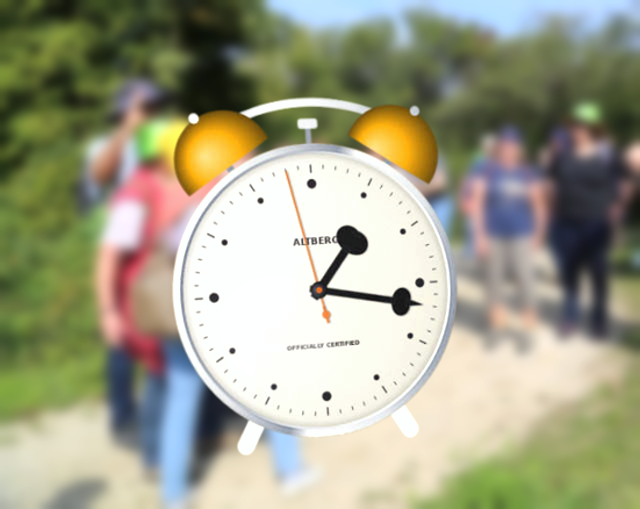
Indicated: 1,16,58
